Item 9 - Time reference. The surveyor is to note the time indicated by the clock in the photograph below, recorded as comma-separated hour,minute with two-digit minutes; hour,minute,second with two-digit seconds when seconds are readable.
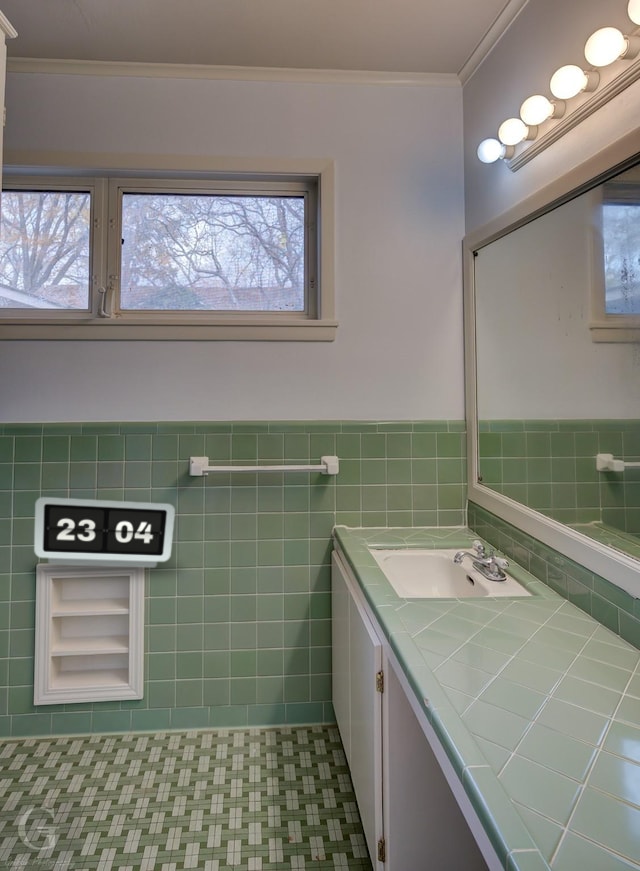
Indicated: 23,04
